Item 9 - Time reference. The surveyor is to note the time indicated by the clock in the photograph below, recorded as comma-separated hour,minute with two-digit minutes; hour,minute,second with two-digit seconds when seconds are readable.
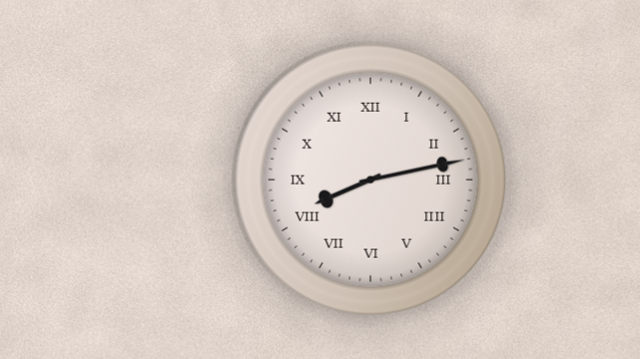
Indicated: 8,13
